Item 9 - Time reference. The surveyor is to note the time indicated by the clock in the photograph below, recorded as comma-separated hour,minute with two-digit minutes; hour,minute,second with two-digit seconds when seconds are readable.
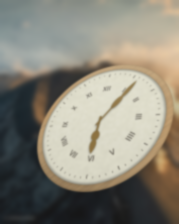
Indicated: 6,06
